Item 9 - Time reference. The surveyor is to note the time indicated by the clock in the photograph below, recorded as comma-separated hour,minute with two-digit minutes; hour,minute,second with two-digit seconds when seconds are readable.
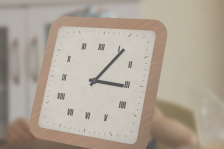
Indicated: 3,06
